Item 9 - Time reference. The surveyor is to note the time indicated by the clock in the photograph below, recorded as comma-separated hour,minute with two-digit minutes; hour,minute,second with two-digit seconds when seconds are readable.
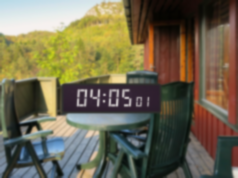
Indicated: 4,05
